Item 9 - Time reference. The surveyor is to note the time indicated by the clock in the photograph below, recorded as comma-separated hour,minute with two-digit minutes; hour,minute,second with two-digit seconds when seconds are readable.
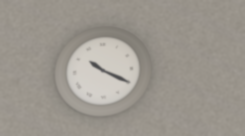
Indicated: 10,20
